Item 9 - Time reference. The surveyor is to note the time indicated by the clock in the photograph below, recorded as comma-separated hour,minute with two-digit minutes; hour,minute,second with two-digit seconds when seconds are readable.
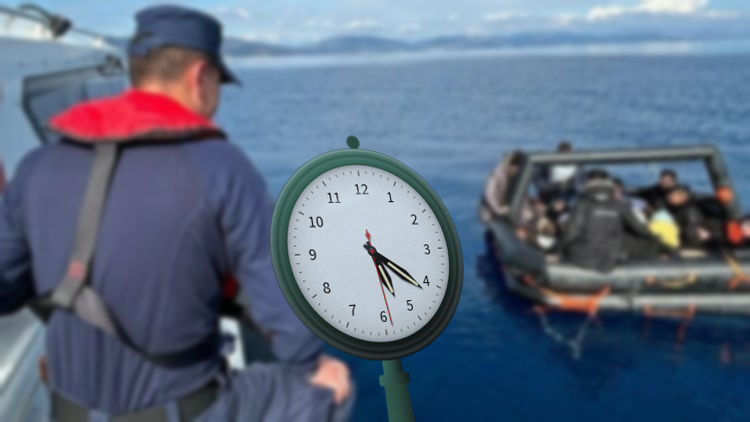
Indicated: 5,21,29
